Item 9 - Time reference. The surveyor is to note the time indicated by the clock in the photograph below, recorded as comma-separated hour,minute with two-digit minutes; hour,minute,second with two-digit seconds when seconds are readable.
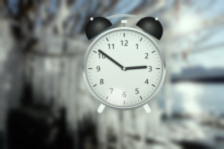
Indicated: 2,51
